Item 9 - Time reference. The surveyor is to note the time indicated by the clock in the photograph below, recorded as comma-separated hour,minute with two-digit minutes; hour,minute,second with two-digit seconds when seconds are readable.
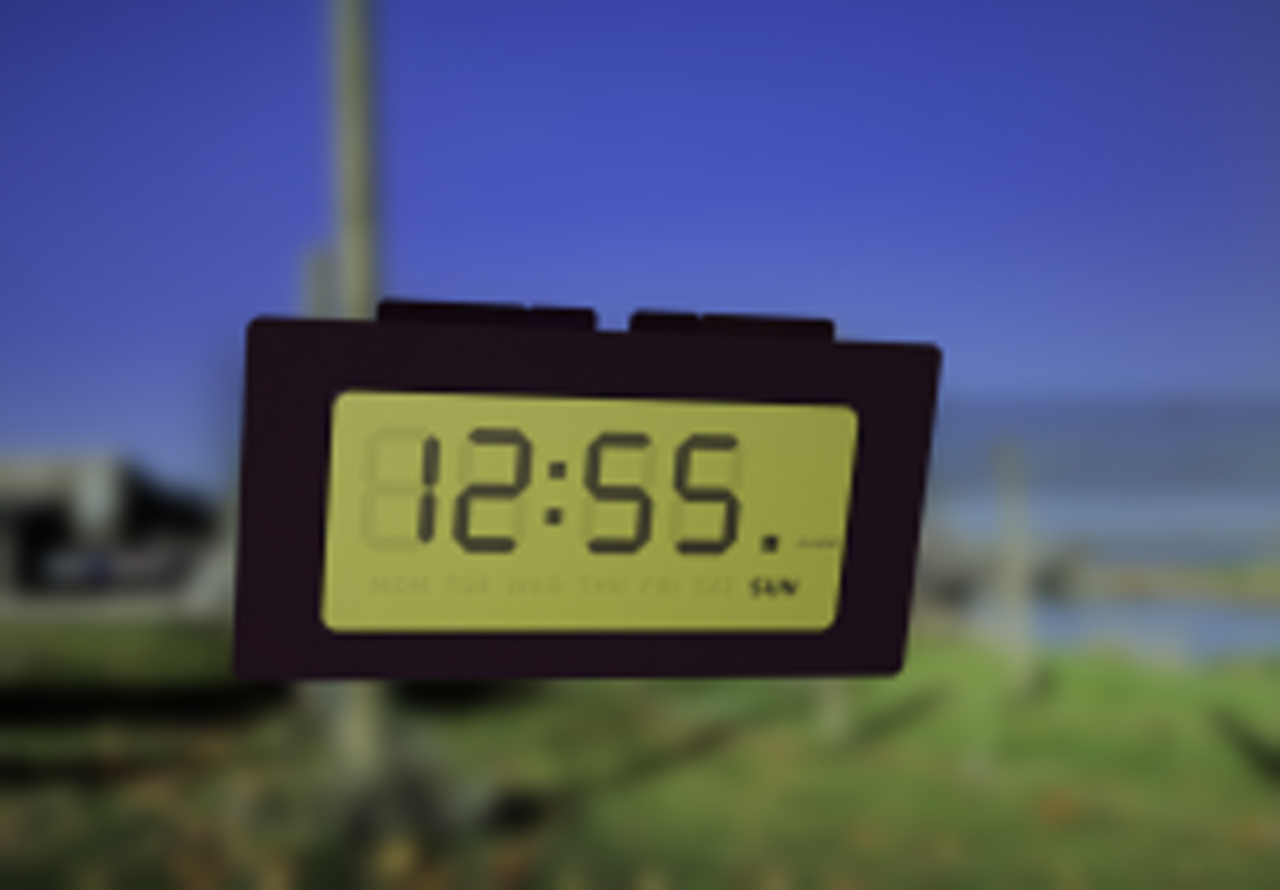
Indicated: 12,55
